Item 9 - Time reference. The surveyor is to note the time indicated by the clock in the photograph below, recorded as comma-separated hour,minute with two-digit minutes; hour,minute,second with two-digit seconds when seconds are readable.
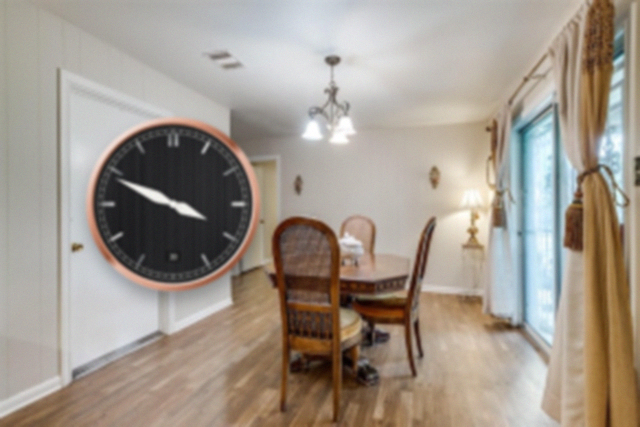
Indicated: 3,49
